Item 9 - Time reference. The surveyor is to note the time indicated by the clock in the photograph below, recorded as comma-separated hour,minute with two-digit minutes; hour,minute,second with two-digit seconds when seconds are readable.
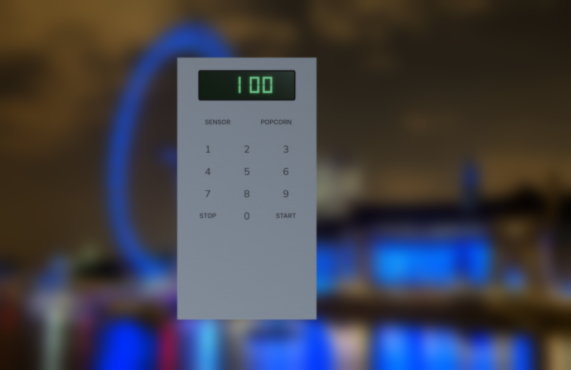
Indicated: 1,00
